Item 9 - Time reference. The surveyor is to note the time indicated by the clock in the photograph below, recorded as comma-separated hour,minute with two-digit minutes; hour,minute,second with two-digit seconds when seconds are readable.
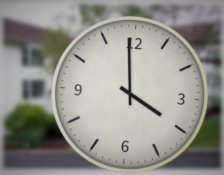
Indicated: 3,59
